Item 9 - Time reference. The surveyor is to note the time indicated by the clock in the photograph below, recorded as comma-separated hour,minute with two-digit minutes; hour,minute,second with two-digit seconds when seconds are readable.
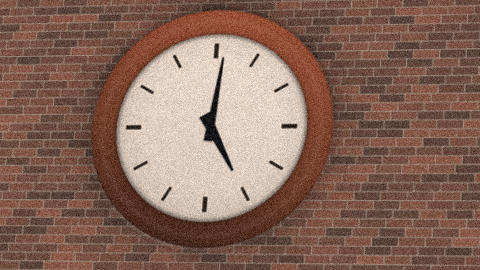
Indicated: 5,01
